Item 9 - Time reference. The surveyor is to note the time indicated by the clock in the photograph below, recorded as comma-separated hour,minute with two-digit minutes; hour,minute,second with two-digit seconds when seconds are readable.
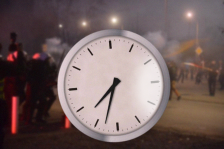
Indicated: 7,33
